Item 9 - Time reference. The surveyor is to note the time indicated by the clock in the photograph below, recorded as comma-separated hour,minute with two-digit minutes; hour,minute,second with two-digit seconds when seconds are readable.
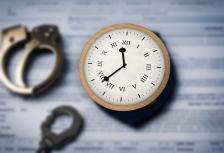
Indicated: 11,38
